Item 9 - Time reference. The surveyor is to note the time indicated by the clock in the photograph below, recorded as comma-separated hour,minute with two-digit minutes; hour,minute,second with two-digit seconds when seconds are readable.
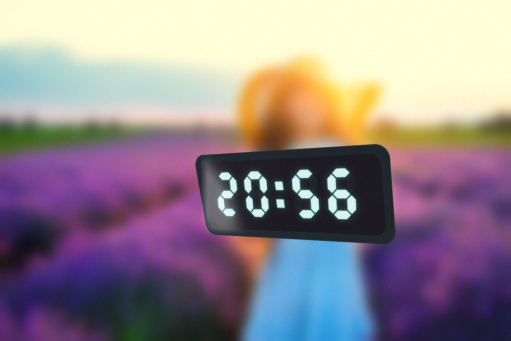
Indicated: 20,56
